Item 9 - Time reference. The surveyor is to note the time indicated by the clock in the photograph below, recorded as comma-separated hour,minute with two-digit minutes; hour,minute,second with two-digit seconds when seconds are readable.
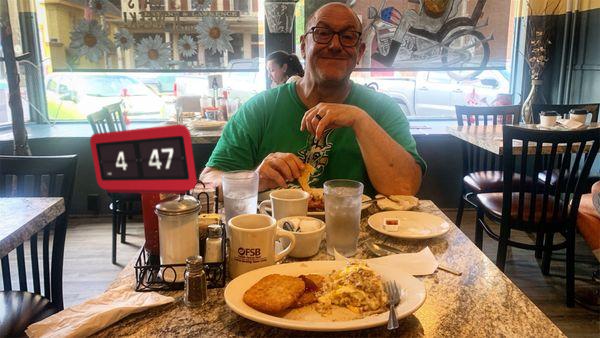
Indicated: 4,47
